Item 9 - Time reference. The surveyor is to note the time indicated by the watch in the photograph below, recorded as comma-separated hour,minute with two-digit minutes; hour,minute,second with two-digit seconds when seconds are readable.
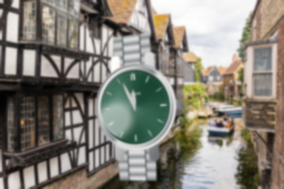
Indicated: 11,56
